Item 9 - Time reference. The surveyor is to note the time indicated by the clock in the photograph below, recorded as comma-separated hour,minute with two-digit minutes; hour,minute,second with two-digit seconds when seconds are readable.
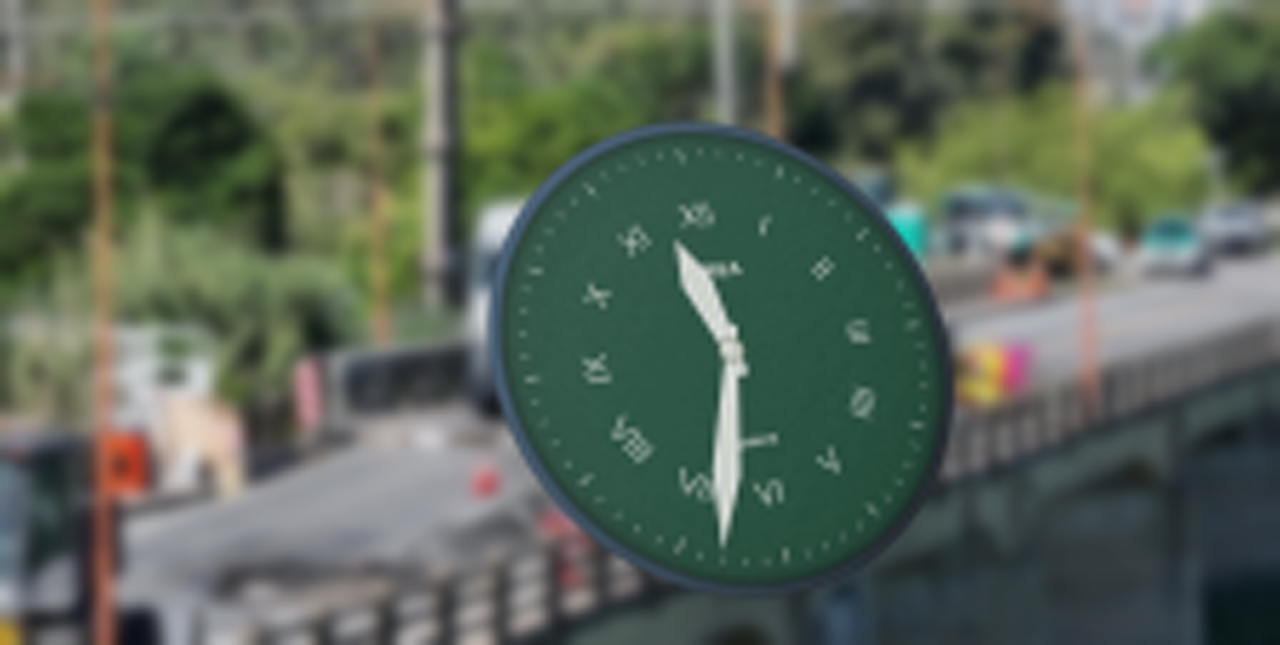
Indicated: 11,33
